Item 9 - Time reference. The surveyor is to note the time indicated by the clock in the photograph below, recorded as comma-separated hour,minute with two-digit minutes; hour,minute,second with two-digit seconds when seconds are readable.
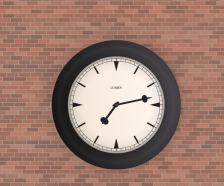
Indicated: 7,13
